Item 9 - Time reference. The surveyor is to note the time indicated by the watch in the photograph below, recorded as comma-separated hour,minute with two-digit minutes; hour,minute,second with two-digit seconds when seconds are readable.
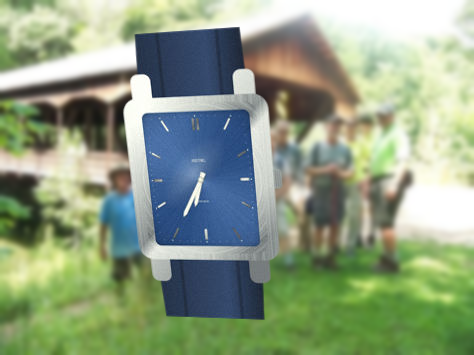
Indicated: 6,35
